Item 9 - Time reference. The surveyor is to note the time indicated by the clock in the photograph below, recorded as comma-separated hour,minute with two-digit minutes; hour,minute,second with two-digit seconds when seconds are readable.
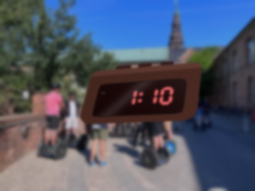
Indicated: 1,10
